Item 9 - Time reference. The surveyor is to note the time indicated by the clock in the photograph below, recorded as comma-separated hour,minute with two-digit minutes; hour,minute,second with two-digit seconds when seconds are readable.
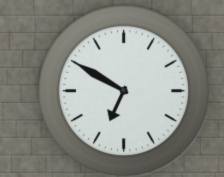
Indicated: 6,50
